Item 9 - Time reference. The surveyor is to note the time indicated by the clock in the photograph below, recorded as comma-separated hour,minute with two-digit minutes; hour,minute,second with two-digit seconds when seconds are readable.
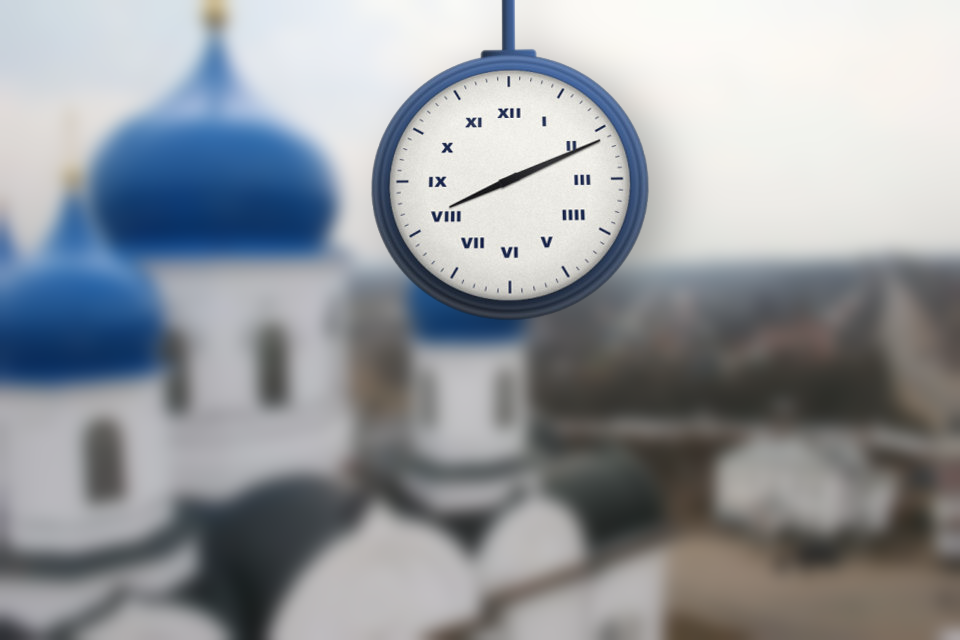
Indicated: 8,11
